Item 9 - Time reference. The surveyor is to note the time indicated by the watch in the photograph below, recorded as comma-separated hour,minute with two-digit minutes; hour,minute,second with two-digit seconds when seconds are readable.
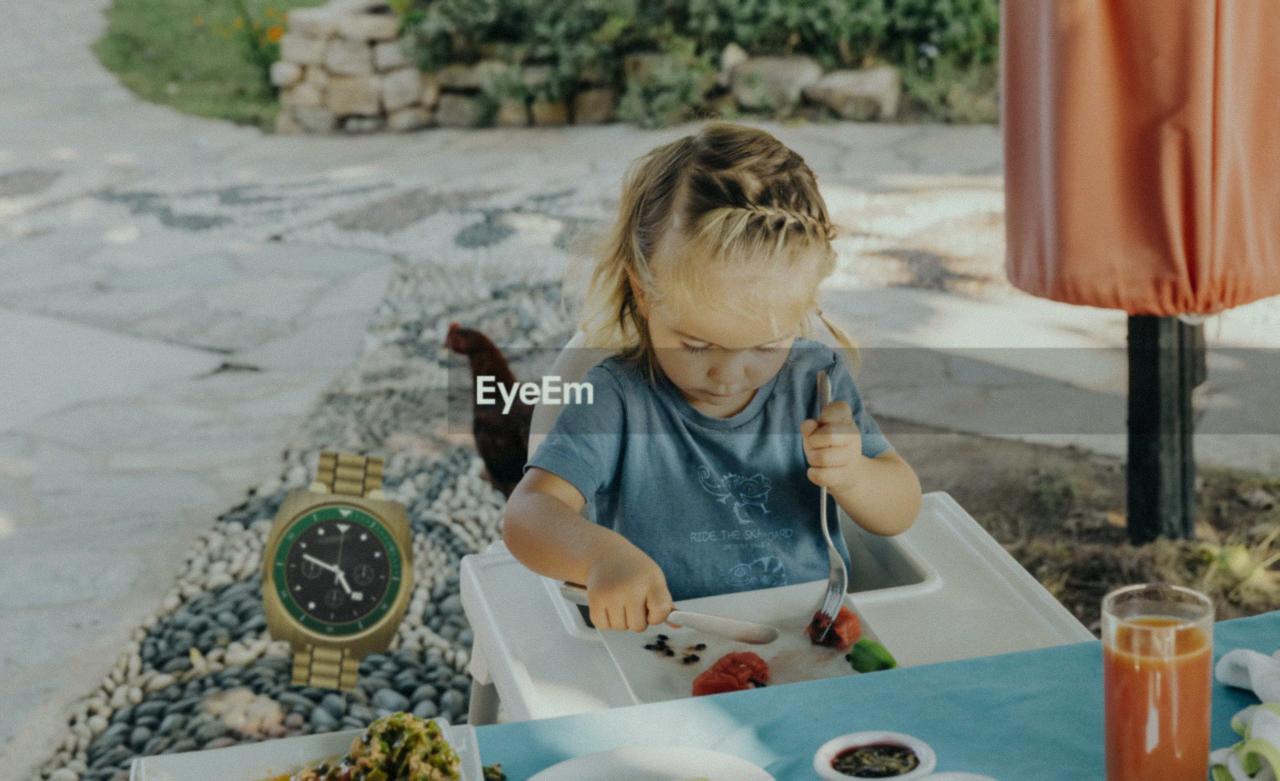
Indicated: 4,48
